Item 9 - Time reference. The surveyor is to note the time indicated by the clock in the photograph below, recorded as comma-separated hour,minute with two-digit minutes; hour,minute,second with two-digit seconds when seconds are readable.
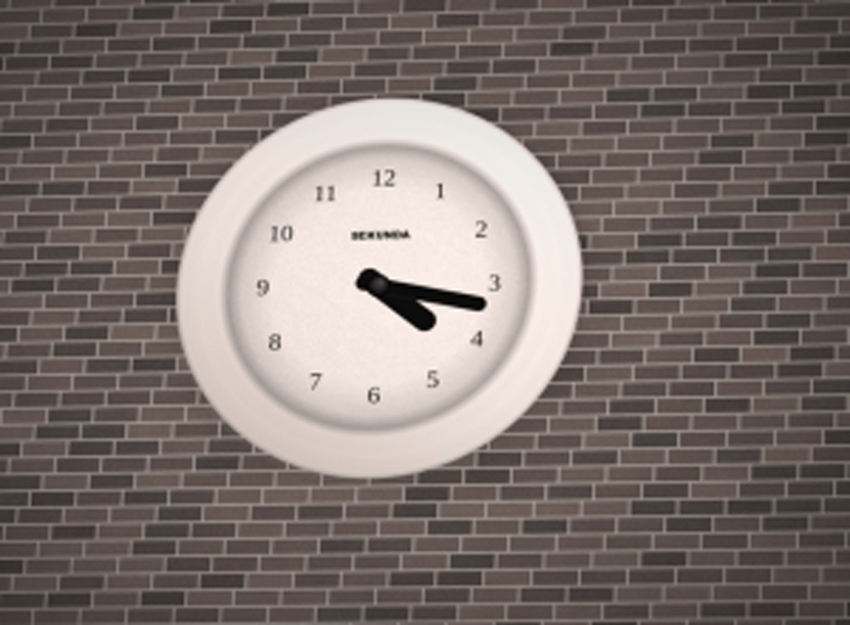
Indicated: 4,17
